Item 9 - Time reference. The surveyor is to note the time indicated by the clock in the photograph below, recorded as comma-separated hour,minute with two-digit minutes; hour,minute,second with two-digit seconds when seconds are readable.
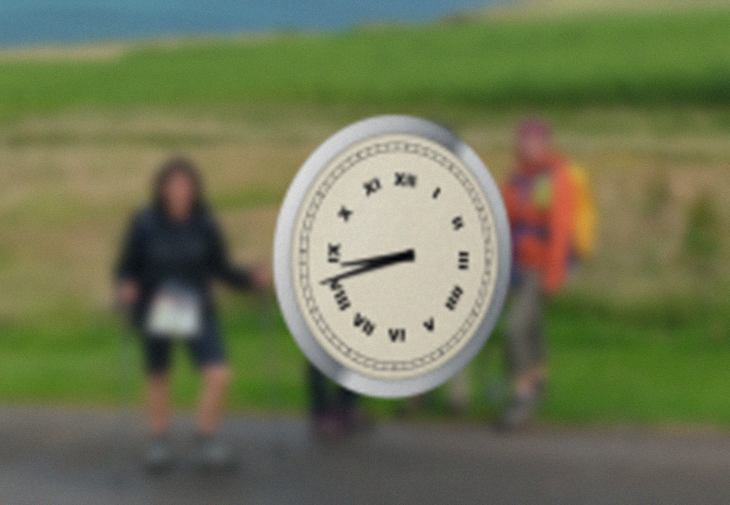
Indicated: 8,42
